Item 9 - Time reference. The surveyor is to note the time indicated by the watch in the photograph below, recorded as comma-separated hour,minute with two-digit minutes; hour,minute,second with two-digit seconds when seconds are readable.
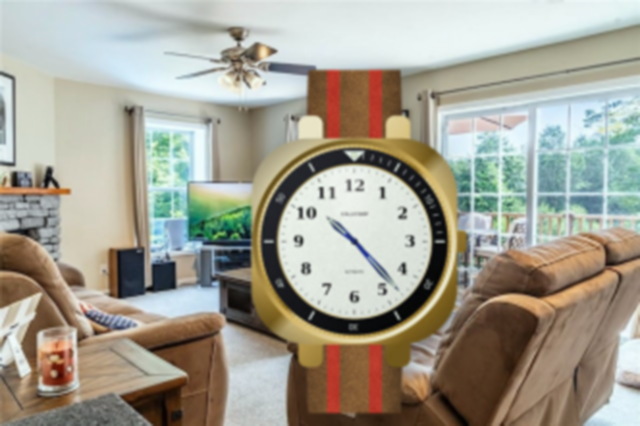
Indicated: 10,23
